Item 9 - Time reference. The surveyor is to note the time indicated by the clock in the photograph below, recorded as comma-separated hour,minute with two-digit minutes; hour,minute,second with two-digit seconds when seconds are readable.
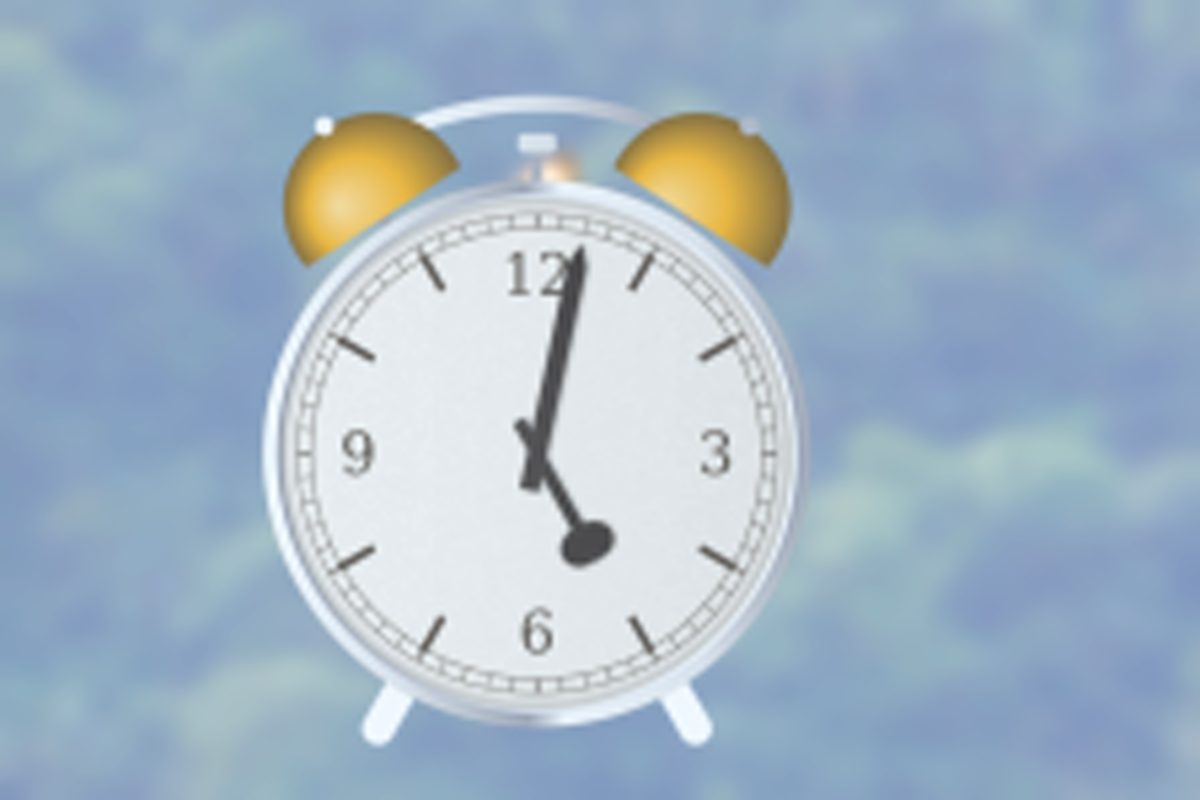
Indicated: 5,02
